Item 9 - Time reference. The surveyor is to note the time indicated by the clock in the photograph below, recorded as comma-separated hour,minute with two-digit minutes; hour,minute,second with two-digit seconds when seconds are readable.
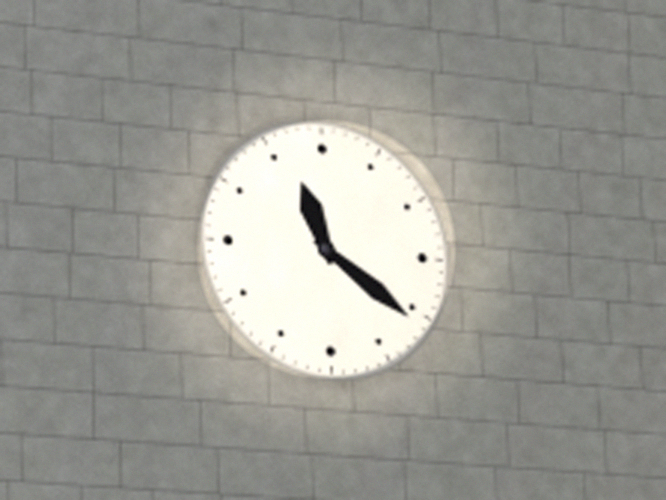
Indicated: 11,21
